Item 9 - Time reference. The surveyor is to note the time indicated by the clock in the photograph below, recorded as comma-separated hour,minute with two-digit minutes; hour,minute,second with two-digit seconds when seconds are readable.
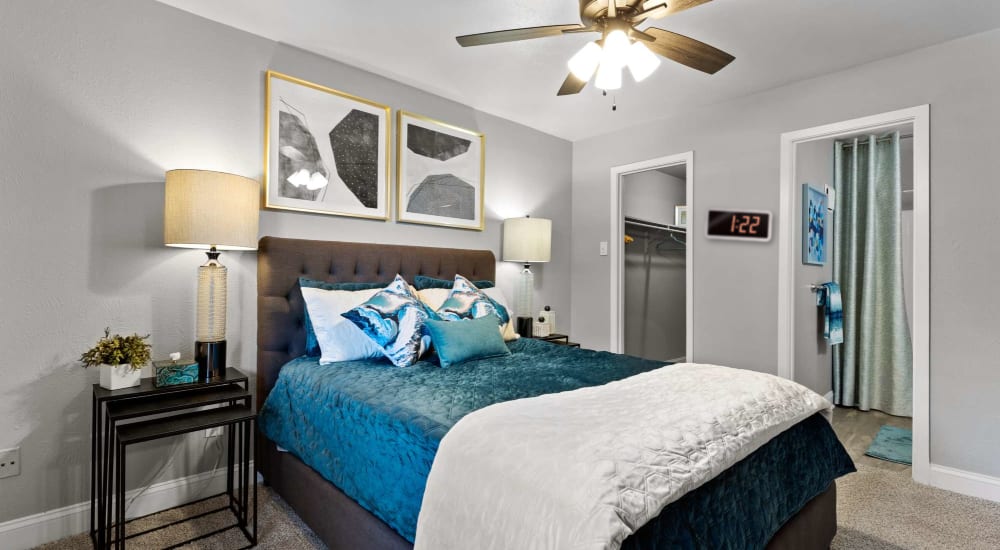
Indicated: 1,22
